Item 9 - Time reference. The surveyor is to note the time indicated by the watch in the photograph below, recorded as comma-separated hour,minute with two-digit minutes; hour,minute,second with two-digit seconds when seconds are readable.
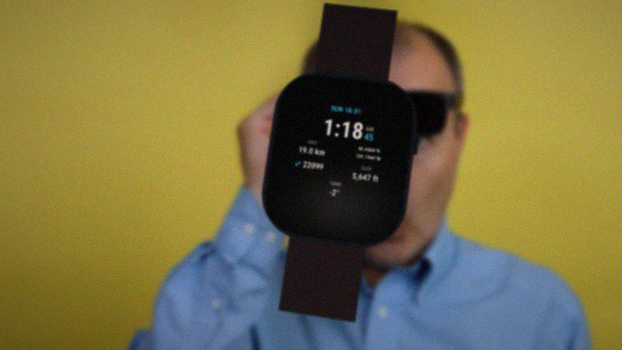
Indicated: 1,18
